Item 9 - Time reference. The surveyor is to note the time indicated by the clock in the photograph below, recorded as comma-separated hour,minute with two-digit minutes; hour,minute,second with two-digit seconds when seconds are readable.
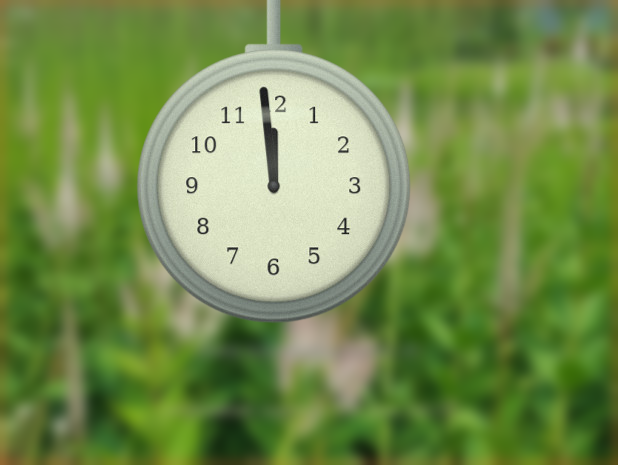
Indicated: 11,59
